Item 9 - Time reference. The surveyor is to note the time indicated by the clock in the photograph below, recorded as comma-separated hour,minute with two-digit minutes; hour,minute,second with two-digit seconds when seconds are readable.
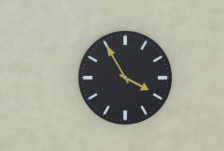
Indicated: 3,55
